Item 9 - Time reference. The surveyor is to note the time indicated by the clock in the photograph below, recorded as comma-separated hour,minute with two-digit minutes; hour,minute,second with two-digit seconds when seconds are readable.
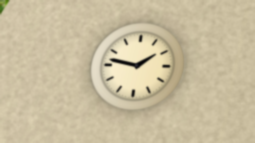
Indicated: 1,47
